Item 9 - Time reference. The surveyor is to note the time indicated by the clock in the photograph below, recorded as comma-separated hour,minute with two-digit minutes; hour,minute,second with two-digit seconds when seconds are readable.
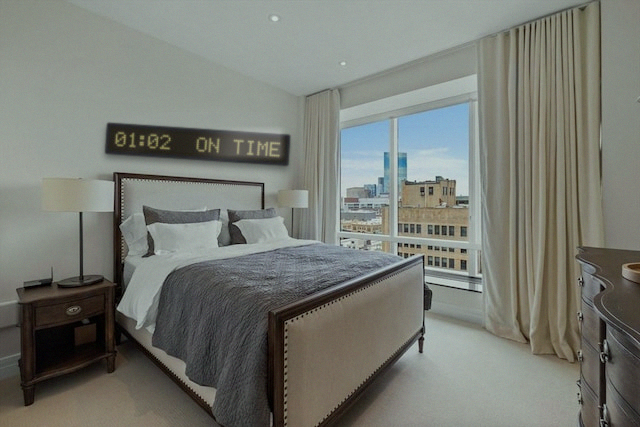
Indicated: 1,02
